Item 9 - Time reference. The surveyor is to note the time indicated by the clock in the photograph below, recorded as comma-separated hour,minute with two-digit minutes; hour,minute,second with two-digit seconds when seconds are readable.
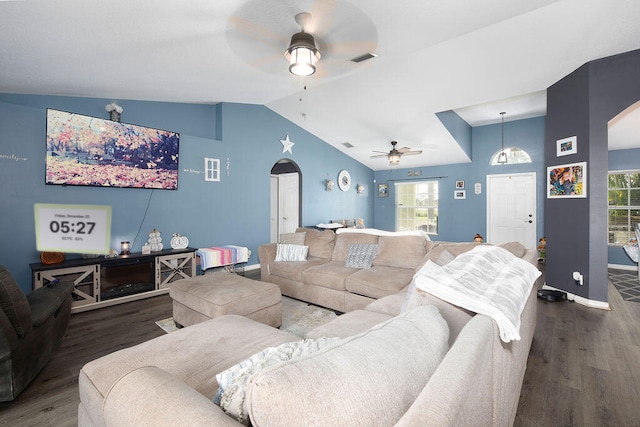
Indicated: 5,27
